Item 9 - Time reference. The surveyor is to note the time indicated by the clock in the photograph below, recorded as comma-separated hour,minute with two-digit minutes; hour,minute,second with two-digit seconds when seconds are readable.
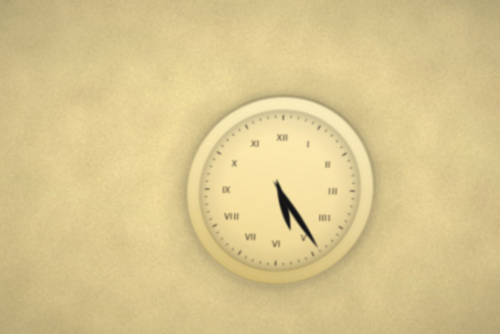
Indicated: 5,24
